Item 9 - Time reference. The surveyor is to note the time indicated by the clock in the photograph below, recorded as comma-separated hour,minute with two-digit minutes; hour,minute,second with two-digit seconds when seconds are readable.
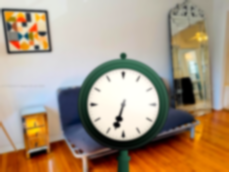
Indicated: 6,33
